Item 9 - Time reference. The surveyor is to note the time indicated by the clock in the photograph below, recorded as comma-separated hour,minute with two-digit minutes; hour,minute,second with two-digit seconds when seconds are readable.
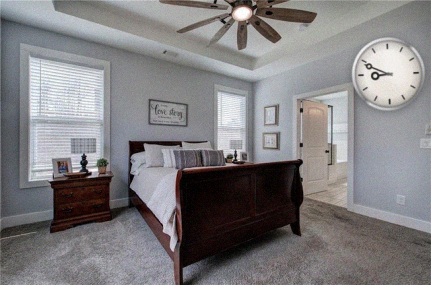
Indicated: 8,49
